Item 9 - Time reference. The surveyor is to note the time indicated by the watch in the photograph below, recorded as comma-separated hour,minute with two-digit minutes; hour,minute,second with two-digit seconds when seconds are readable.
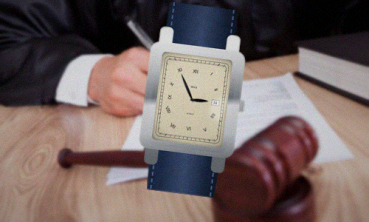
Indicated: 2,55
